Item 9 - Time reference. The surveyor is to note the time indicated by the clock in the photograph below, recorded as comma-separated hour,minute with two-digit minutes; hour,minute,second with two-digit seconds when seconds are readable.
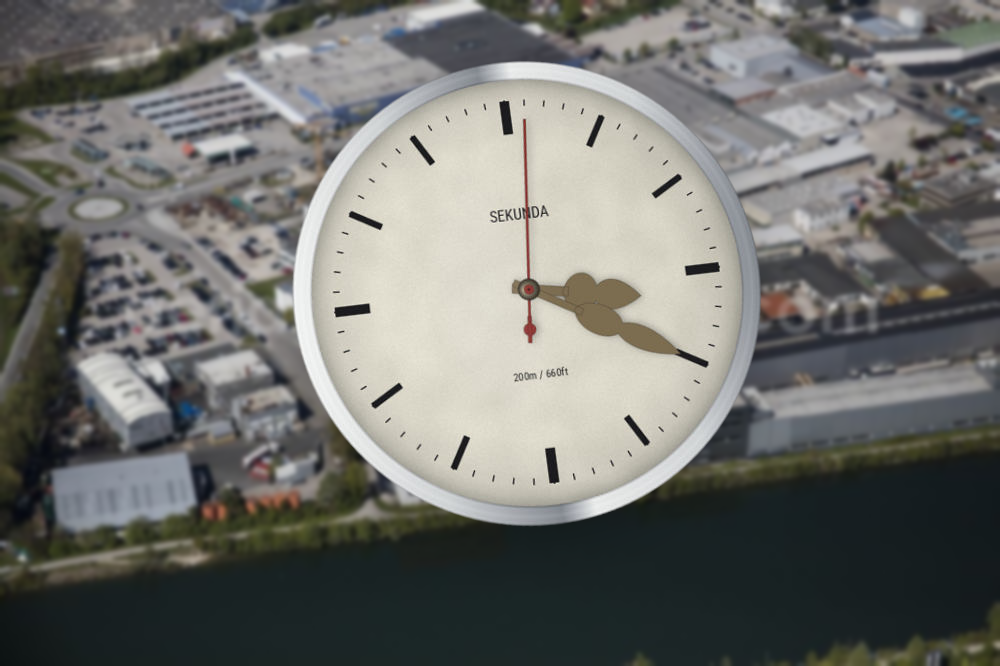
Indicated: 3,20,01
